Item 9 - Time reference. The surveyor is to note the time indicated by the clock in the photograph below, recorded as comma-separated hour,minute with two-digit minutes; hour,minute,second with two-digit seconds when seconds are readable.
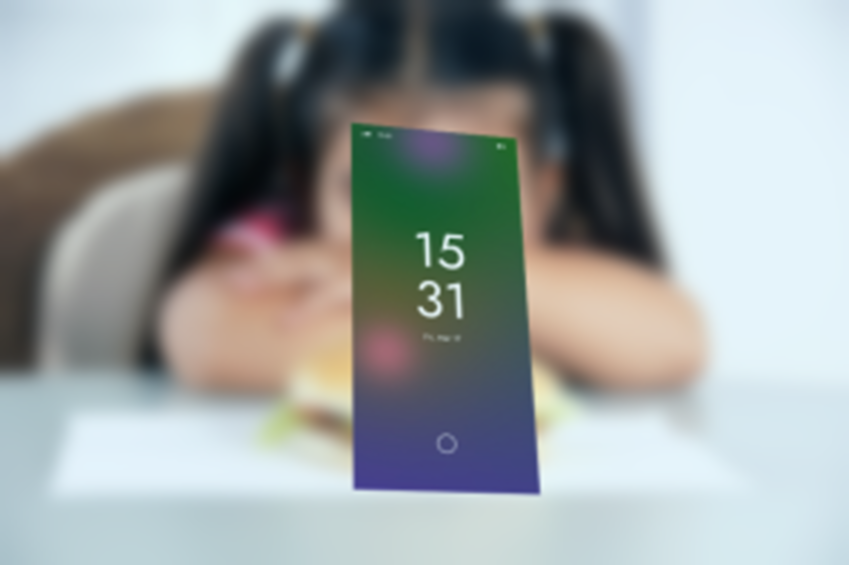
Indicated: 15,31
